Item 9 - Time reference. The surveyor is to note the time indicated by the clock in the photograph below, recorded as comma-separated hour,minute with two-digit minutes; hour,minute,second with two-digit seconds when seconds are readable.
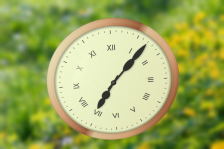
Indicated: 7,07
